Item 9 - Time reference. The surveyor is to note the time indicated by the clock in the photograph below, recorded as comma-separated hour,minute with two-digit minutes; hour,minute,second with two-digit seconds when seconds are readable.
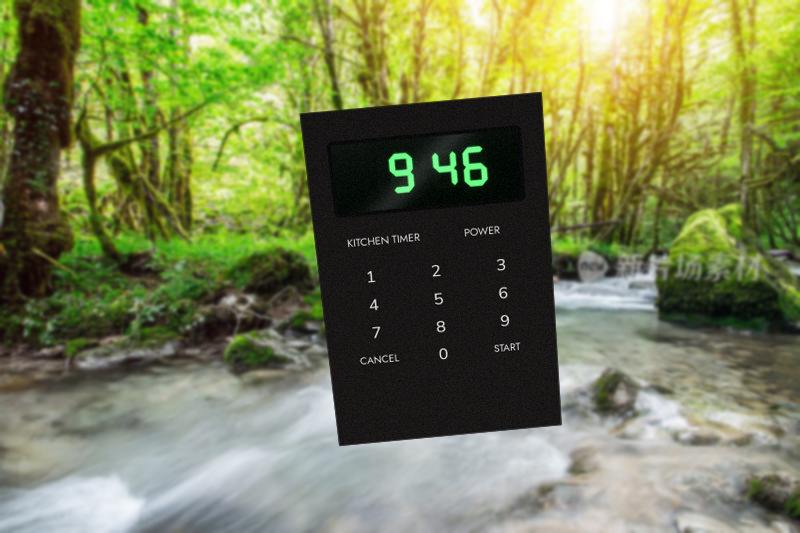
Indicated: 9,46
